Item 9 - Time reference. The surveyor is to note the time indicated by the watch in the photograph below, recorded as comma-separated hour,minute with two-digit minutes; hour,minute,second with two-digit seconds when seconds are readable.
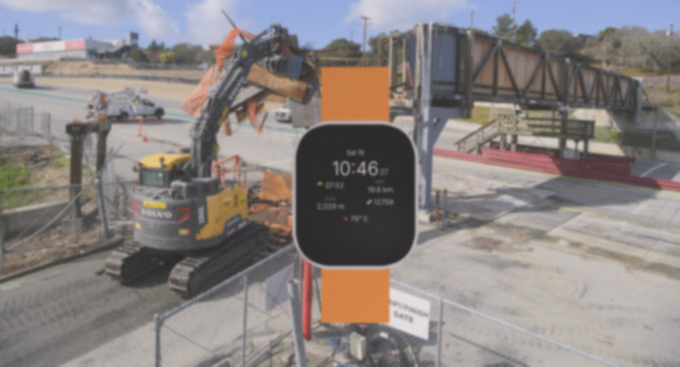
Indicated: 10,46
